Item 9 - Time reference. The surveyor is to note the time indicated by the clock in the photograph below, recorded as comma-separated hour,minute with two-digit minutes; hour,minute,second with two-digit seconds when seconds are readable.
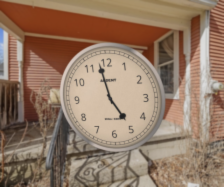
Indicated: 4,58
